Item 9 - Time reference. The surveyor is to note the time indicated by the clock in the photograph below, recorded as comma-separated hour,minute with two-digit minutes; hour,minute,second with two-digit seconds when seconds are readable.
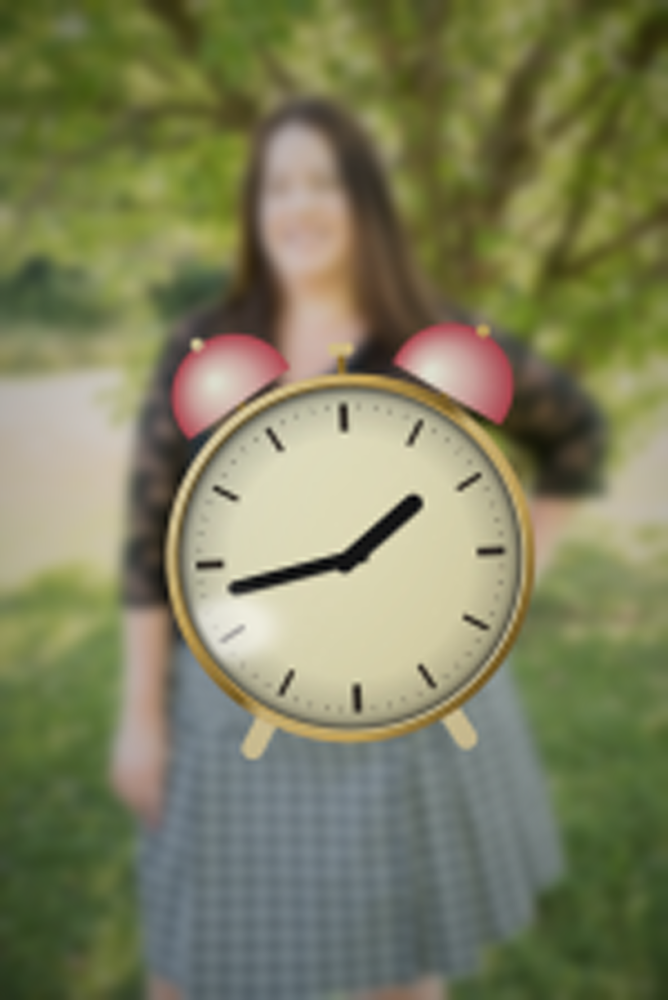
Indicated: 1,43
